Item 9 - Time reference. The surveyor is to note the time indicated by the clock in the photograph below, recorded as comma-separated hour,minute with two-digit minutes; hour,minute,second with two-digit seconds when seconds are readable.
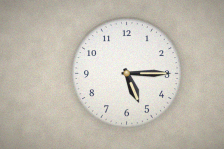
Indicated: 5,15
